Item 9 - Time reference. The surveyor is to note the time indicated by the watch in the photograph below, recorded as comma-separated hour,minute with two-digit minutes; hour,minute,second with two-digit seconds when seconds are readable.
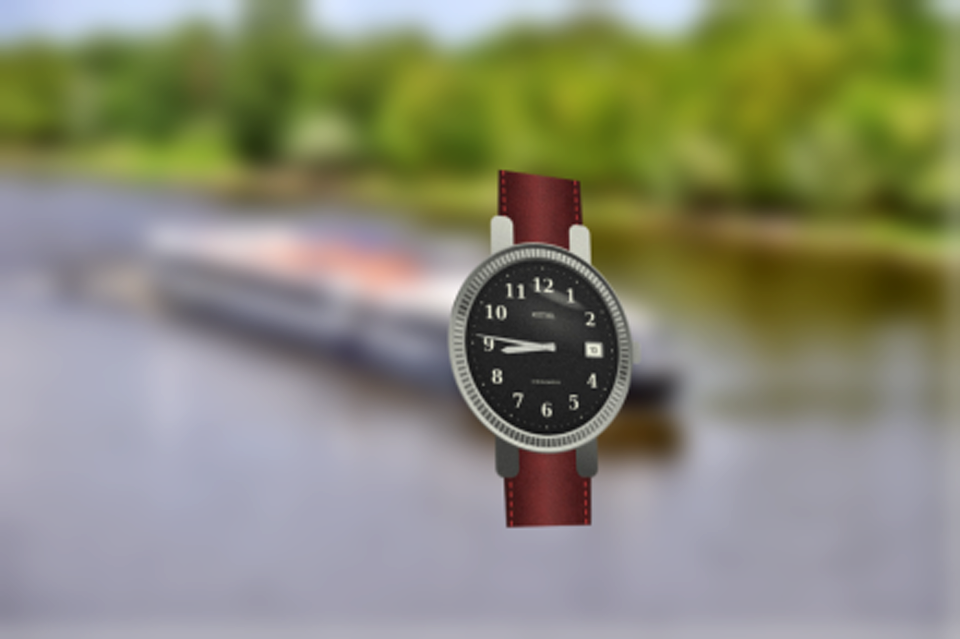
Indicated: 8,46
